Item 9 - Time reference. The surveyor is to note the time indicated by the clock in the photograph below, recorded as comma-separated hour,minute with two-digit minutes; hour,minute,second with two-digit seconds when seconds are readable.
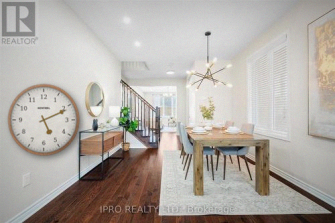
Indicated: 5,11
